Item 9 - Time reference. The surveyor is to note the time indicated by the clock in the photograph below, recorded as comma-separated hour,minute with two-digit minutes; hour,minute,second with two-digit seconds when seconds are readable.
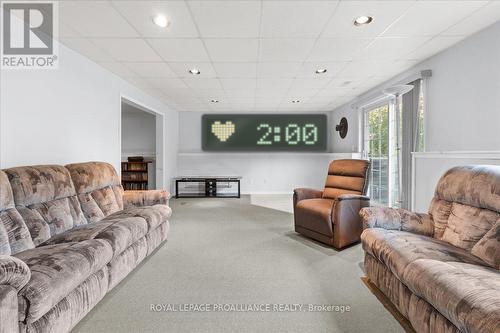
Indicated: 2,00
